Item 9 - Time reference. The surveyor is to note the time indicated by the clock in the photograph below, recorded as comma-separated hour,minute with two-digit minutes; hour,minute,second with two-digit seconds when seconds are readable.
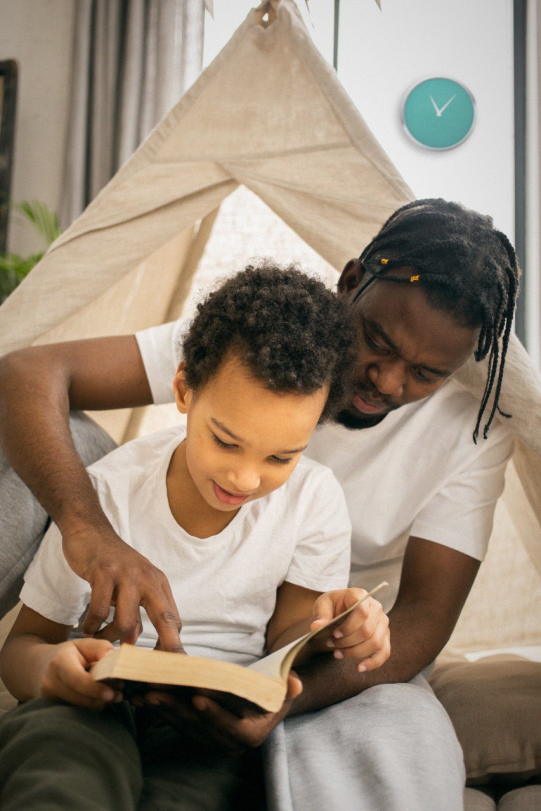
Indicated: 11,07
